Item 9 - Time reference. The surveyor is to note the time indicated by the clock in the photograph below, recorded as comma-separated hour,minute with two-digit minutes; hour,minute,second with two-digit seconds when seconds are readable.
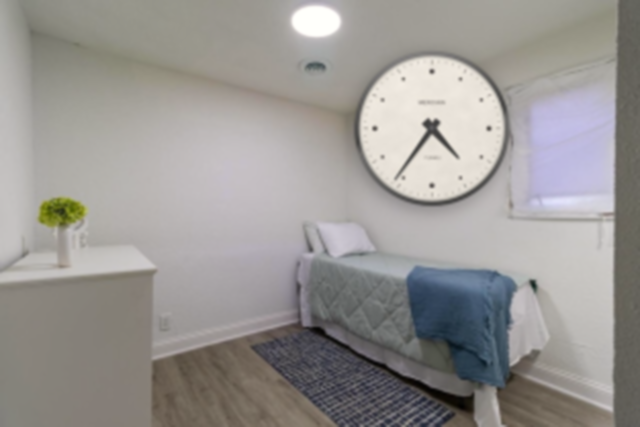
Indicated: 4,36
